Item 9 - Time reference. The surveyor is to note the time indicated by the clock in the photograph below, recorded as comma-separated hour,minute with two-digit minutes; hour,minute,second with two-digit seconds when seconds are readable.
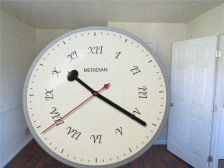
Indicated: 10,20,39
